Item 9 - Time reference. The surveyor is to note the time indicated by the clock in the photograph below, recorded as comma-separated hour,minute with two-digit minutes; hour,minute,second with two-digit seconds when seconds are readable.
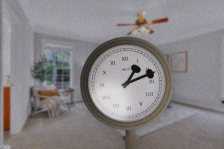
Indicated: 1,12
